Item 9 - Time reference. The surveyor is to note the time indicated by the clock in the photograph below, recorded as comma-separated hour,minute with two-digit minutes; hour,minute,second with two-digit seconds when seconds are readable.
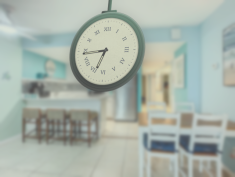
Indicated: 6,44
